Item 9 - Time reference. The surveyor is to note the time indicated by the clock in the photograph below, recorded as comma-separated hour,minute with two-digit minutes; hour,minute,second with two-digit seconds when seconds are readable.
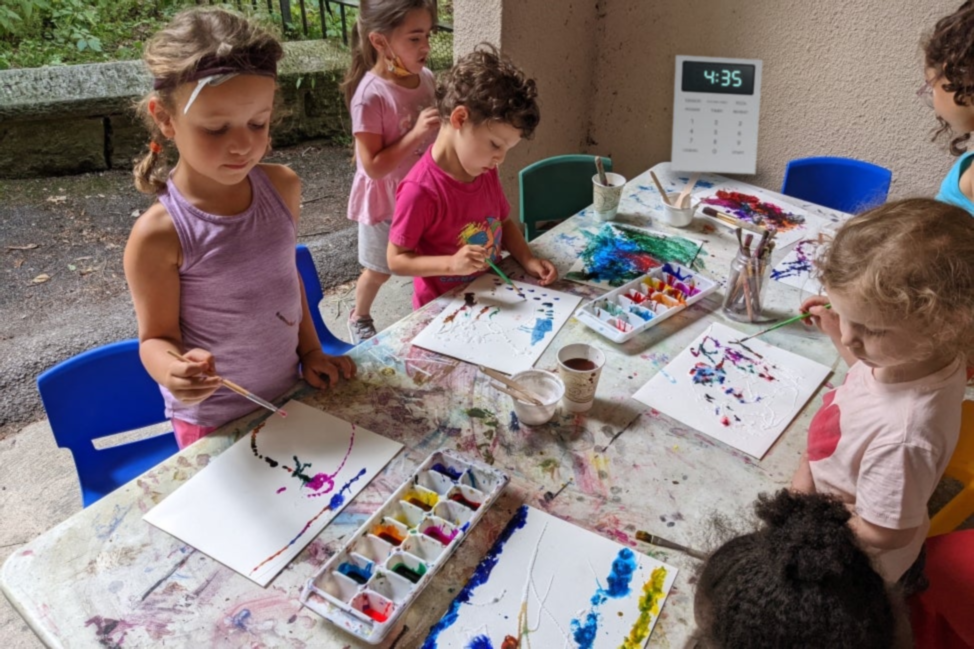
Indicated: 4,35
